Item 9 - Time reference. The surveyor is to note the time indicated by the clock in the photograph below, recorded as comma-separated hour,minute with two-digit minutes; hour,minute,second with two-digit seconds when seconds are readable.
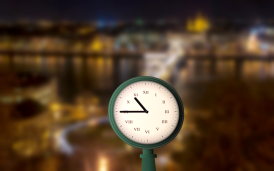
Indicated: 10,45
